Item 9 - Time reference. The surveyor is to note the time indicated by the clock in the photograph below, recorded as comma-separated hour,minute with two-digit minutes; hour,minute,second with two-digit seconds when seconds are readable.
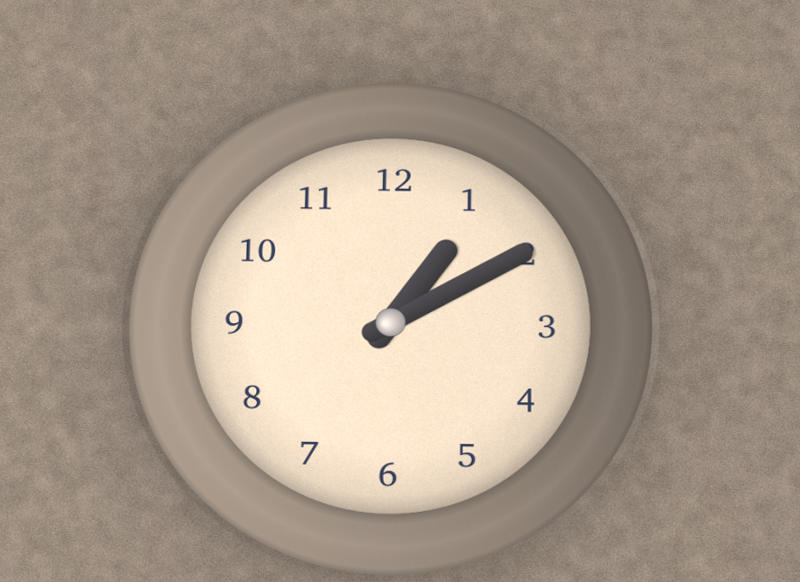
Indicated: 1,10
